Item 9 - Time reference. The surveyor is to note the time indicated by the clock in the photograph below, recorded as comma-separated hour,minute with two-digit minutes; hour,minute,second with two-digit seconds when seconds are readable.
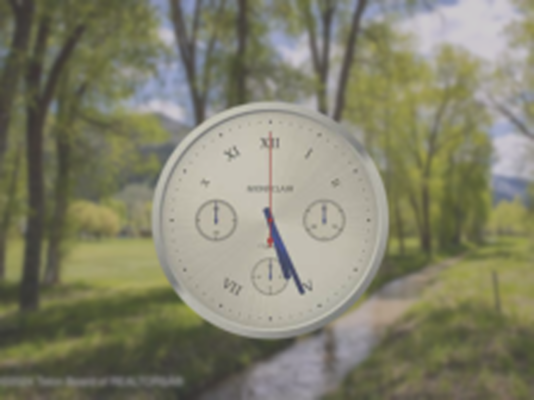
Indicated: 5,26
